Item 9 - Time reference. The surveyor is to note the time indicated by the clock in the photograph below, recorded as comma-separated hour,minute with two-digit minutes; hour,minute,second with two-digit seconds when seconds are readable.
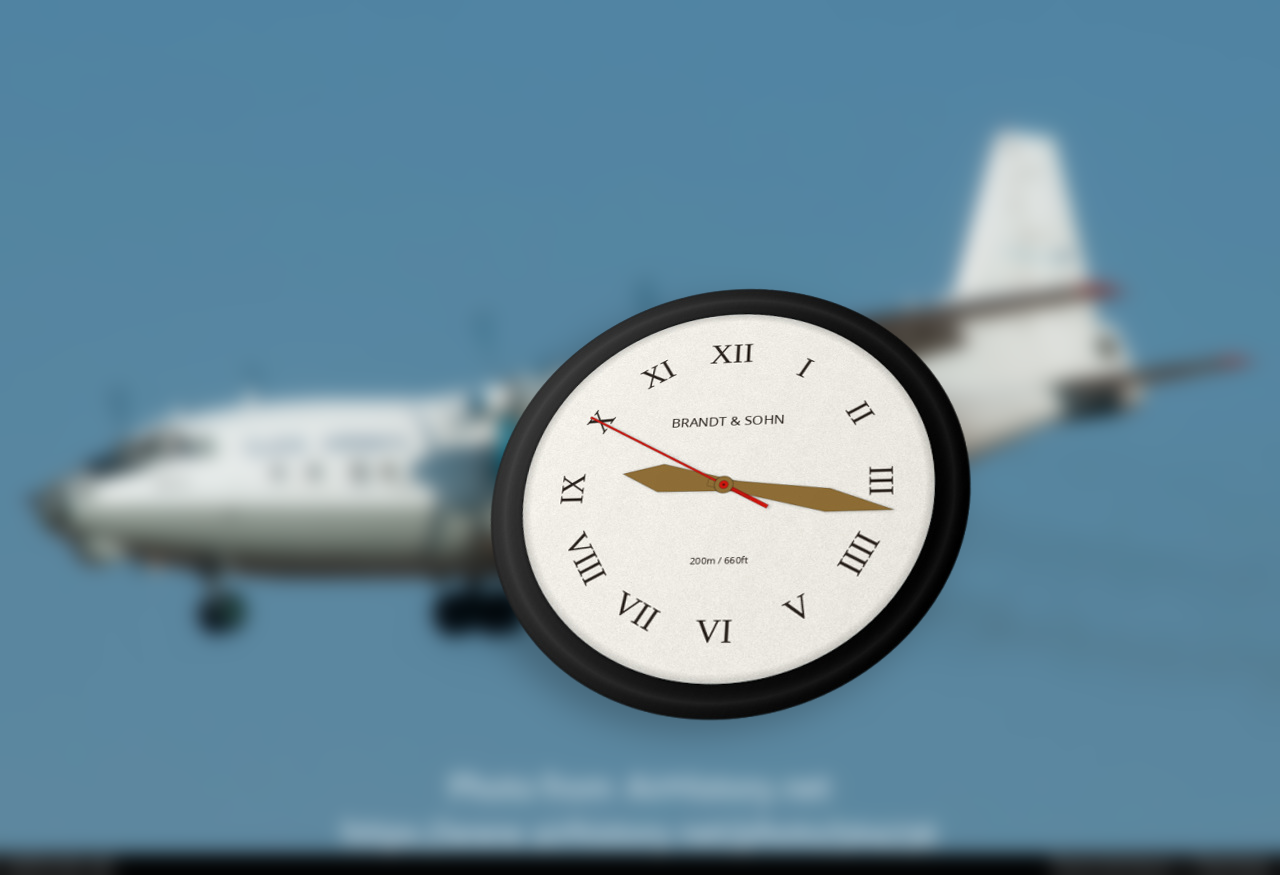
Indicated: 9,16,50
